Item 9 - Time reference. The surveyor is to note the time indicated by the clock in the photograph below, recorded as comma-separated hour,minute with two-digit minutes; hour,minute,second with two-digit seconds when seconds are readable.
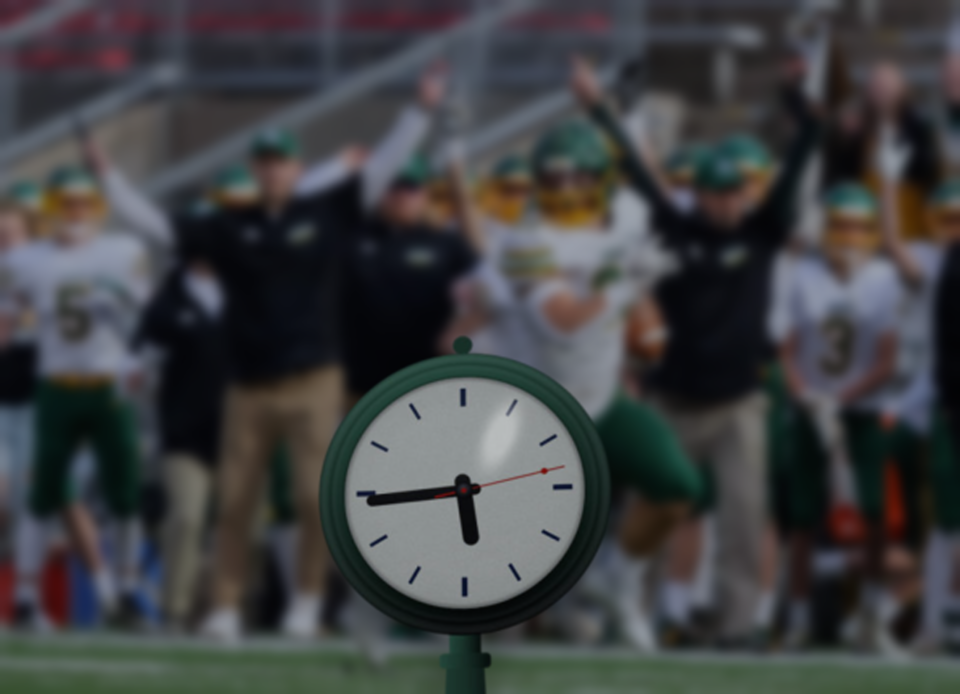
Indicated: 5,44,13
